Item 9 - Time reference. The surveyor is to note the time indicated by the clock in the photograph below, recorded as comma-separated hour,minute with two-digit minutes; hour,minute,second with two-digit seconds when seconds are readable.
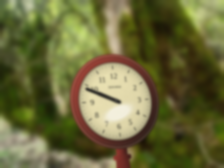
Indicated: 9,49
